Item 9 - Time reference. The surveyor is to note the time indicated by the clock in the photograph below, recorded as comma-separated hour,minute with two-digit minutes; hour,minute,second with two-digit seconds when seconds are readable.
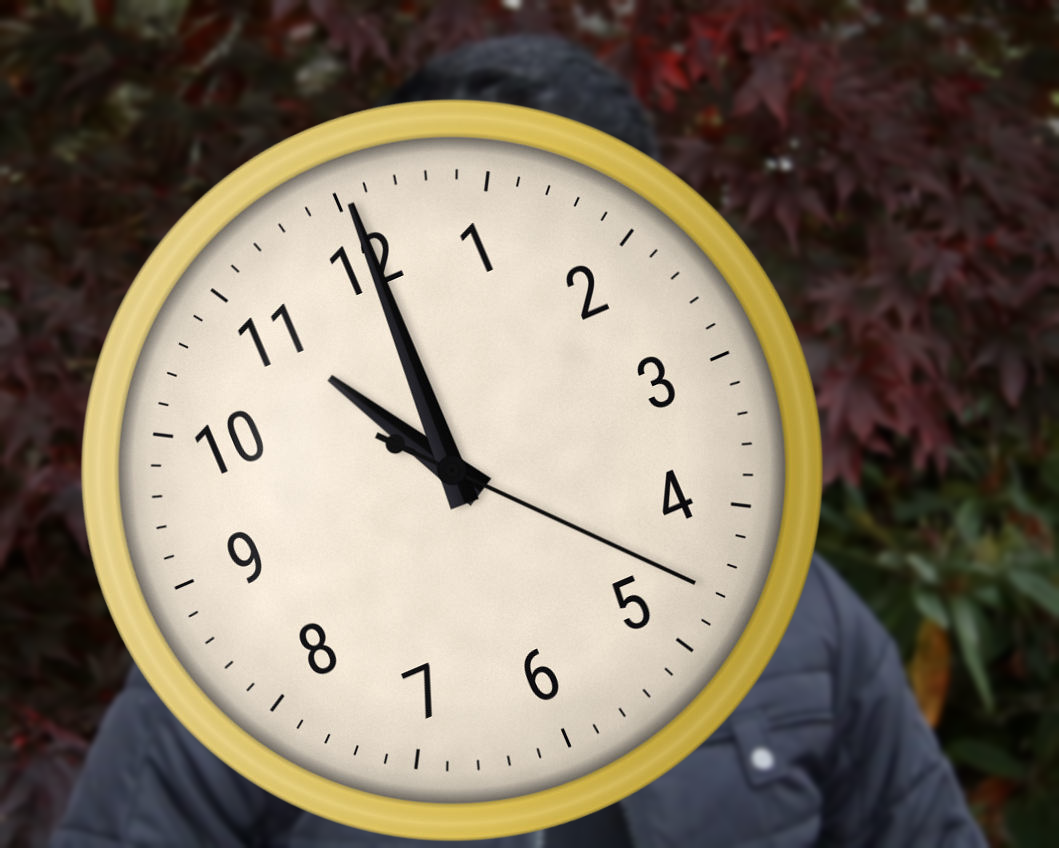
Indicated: 11,00,23
